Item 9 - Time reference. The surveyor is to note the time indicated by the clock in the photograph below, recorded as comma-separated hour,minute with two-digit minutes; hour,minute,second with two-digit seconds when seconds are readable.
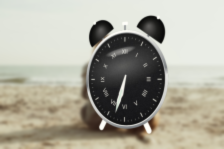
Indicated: 6,33
